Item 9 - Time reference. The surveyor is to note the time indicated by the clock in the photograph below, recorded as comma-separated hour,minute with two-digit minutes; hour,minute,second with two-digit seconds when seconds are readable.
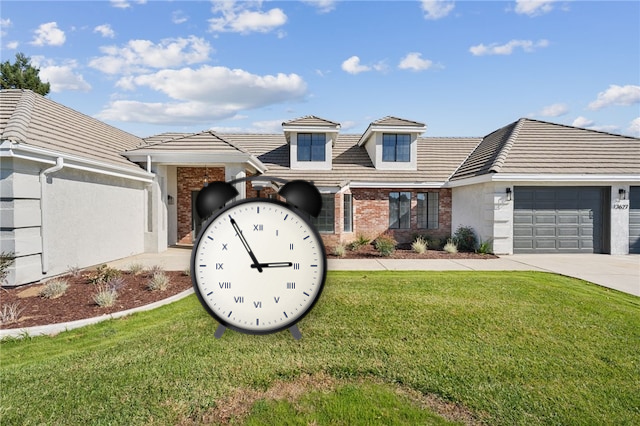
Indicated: 2,55
